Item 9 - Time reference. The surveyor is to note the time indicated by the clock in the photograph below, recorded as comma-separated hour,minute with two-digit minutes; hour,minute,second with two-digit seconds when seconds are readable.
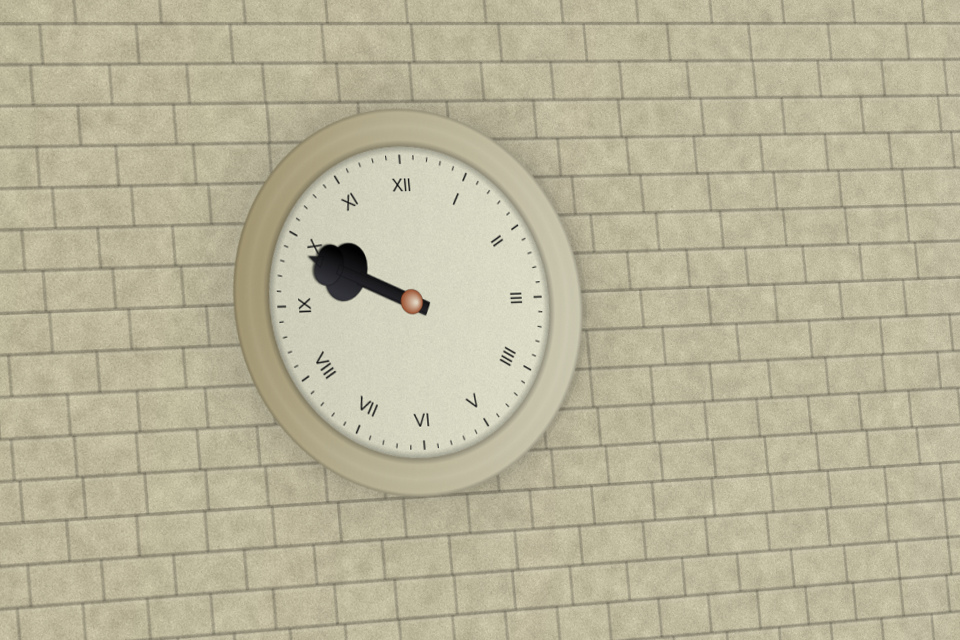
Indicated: 9,49
